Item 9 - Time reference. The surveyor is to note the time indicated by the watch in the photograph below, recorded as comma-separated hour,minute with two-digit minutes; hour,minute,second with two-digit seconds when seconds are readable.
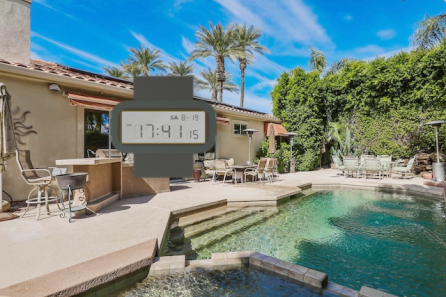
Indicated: 17,41,15
